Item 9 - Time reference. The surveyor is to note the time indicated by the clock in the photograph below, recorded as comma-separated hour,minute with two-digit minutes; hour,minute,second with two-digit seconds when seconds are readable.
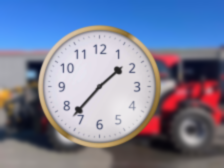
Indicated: 1,37
